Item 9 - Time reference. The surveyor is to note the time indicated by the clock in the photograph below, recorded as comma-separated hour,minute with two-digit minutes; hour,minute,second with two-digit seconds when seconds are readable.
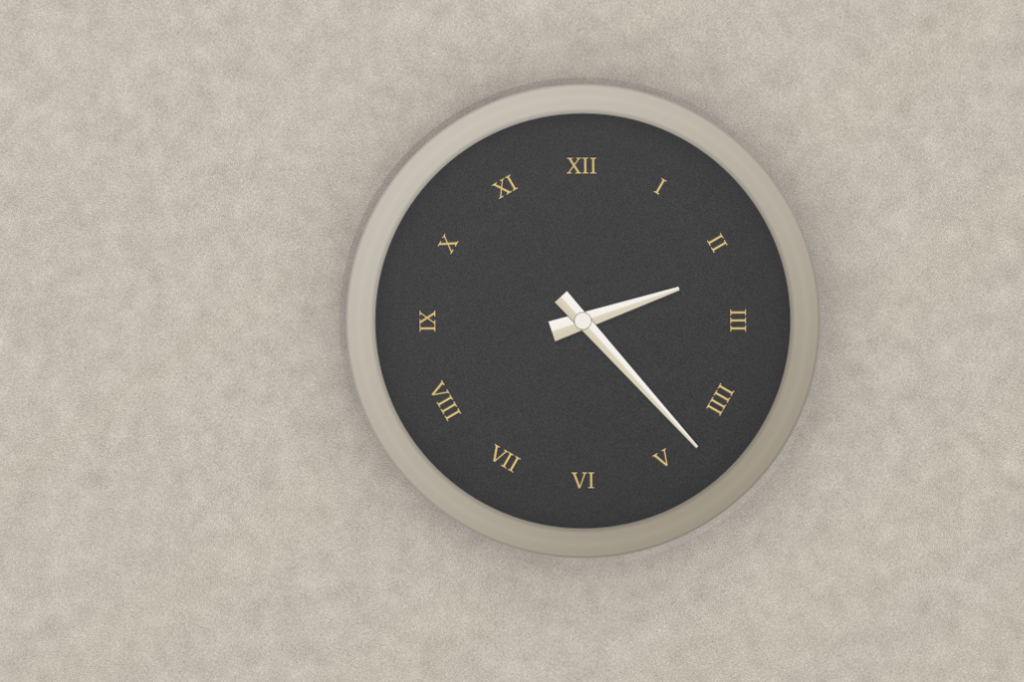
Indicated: 2,23
